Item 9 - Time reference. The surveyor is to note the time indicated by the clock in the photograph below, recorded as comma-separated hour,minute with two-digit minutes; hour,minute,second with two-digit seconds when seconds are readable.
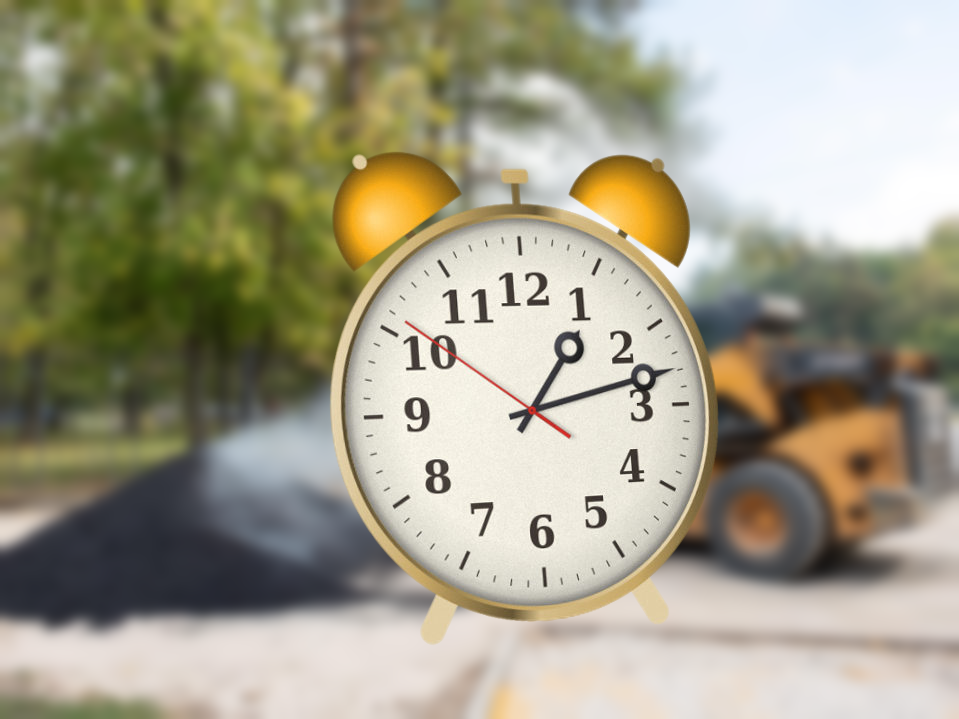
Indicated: 1,12,51
